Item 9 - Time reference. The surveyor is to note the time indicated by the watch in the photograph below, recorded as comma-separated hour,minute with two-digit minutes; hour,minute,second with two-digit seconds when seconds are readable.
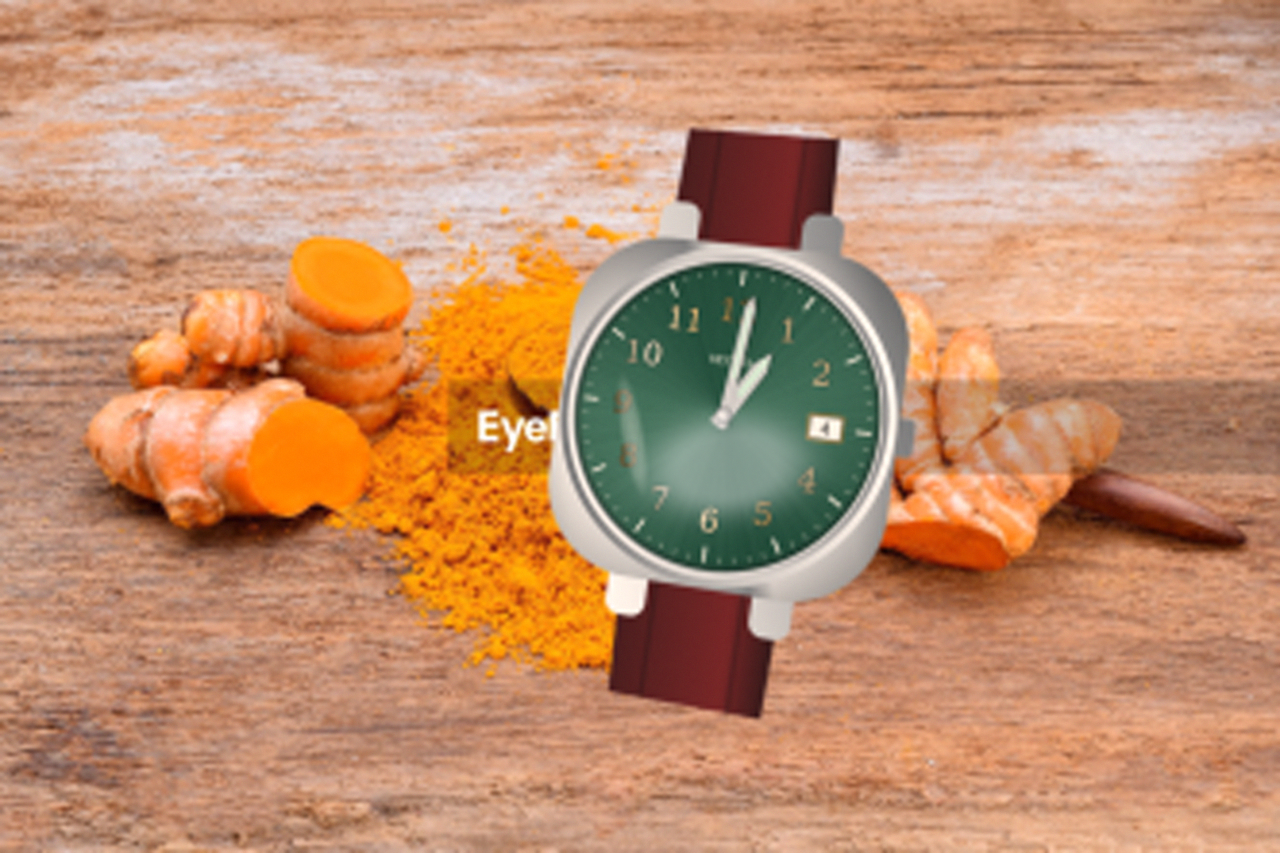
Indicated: 1,01
